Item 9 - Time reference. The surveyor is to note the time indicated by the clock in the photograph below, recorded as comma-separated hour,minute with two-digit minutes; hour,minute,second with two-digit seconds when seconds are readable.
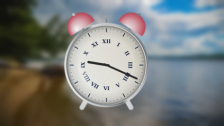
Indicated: 9,19
